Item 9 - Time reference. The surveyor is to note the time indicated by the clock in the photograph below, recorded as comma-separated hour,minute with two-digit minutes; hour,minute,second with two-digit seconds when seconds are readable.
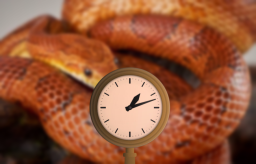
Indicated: 1,12
